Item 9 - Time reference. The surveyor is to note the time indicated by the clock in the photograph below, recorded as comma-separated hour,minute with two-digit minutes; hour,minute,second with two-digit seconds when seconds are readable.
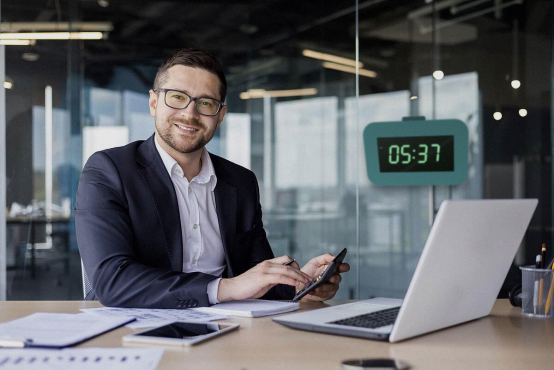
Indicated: 5,37
